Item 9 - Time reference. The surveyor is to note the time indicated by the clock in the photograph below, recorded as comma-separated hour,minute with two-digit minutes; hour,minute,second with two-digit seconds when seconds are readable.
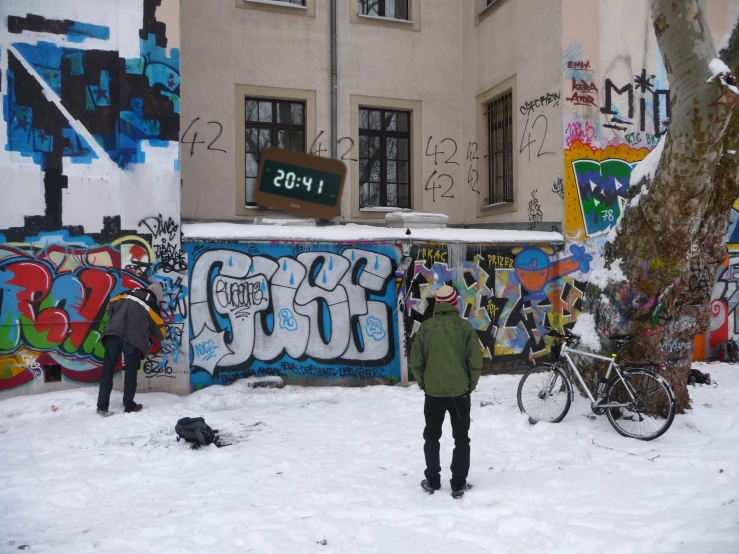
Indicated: 20,41
